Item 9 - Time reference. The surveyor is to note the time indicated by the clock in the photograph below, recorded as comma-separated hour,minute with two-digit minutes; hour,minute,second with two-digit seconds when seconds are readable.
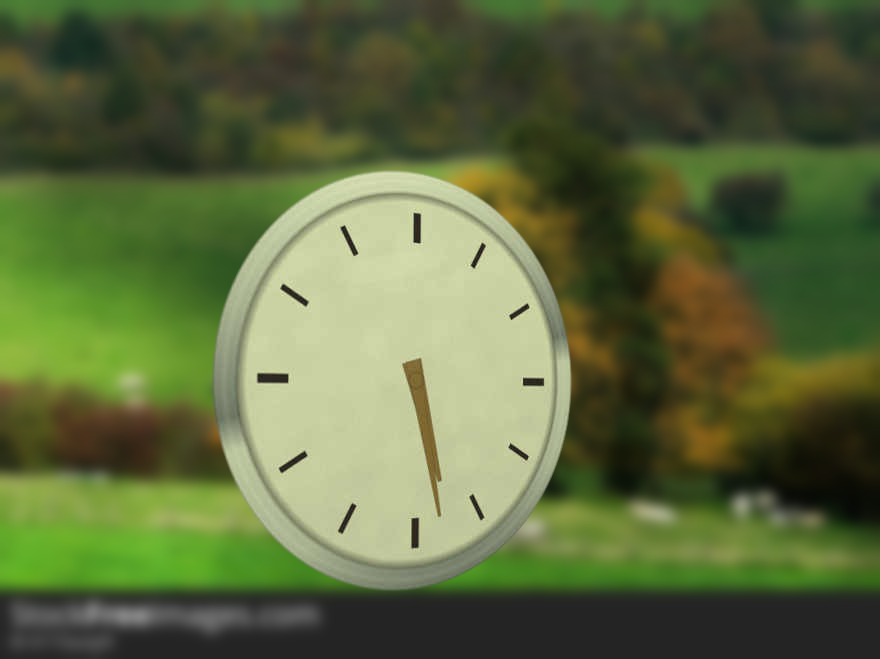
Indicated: 5,28
